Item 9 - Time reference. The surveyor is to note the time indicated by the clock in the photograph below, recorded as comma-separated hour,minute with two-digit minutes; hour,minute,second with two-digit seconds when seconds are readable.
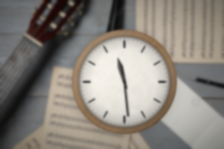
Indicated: 11,29
